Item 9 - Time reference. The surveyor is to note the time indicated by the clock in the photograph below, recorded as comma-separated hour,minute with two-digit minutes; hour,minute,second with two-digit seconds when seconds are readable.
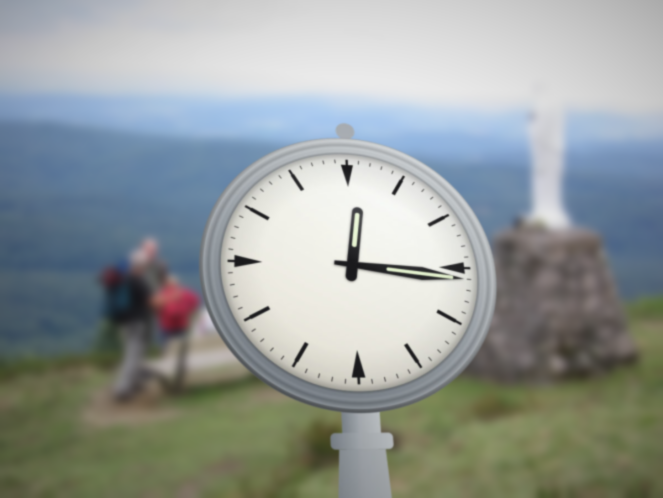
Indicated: 12,16
